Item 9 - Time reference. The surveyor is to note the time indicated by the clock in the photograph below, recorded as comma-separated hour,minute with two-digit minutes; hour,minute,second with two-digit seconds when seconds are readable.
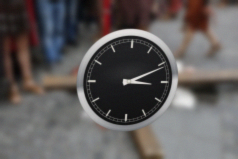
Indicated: 3,11
